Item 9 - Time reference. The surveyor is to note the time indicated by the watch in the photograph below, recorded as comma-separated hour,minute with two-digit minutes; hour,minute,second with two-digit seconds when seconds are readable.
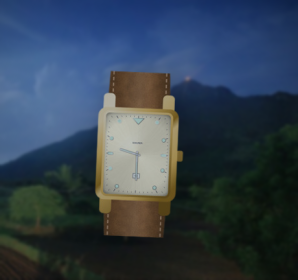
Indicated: 9,30
